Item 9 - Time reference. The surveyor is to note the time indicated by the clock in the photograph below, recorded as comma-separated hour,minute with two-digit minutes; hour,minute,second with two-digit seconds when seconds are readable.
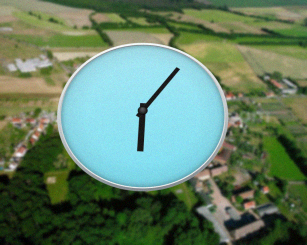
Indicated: 6,06
